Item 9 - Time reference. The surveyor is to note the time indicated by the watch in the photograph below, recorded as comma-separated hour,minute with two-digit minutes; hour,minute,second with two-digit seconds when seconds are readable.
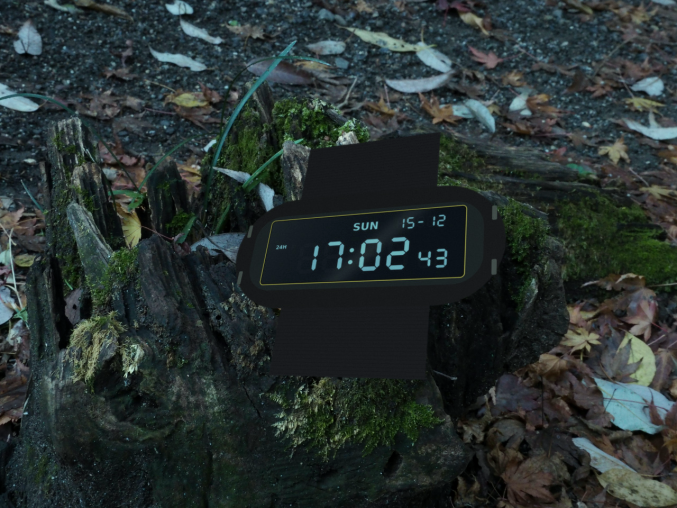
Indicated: 17,02,43
